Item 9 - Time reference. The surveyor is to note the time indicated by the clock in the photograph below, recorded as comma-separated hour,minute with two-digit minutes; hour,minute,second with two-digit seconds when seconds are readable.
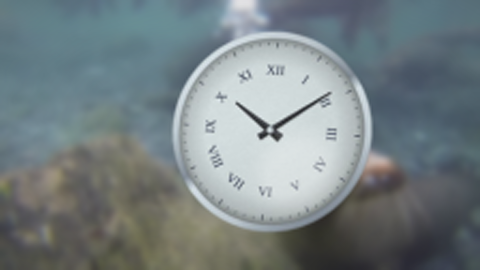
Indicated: 10,09
